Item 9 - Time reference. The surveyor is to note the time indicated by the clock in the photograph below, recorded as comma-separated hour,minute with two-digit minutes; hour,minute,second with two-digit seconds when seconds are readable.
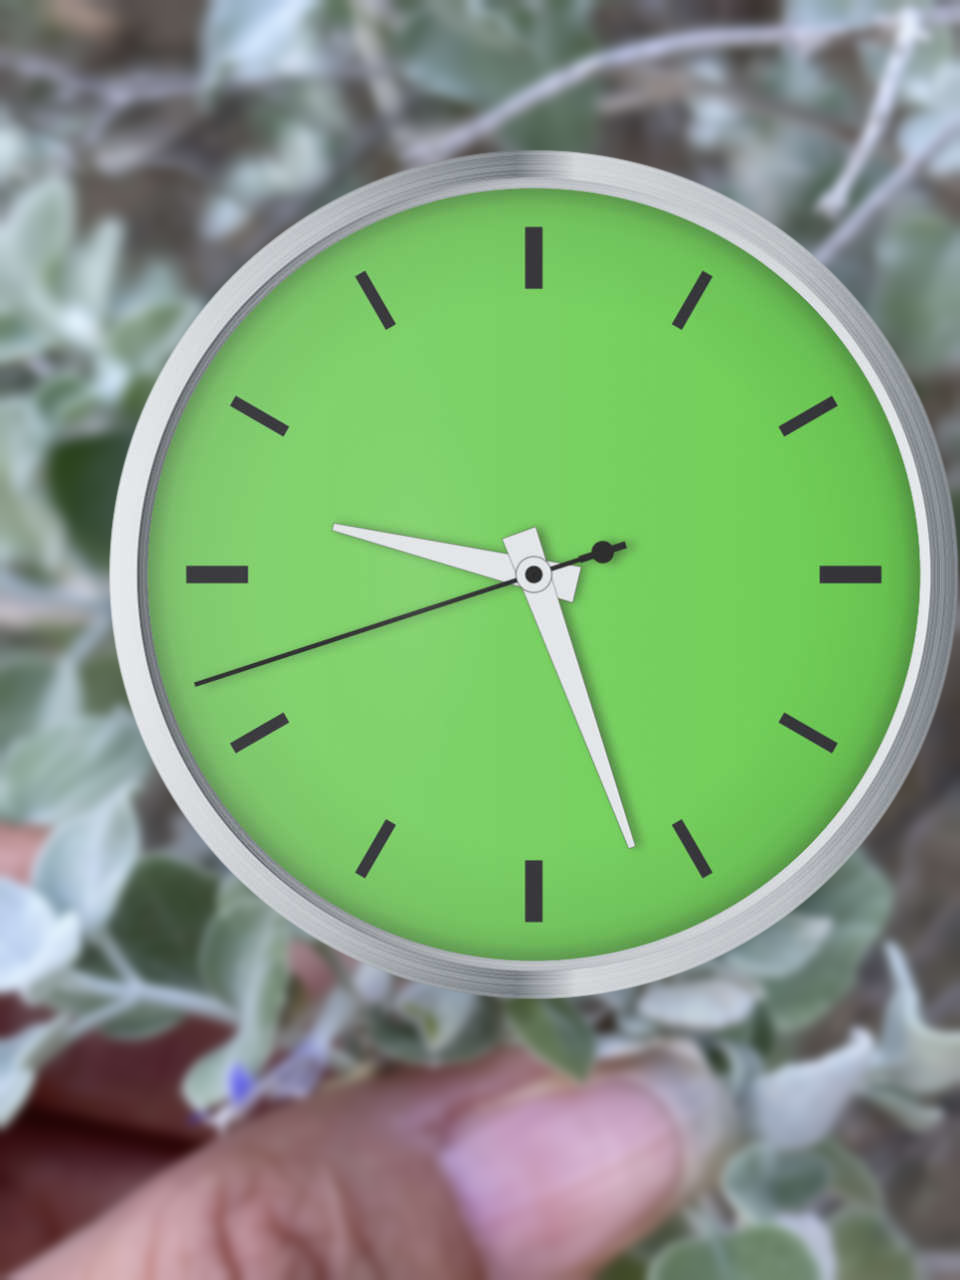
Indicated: 9,26,42
